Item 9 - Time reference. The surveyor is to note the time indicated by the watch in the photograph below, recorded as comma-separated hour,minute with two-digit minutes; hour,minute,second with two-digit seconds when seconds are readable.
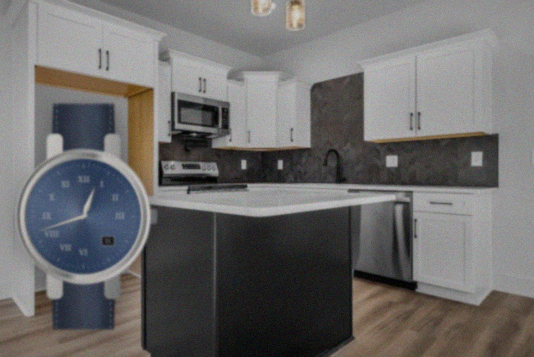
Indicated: 12,42
